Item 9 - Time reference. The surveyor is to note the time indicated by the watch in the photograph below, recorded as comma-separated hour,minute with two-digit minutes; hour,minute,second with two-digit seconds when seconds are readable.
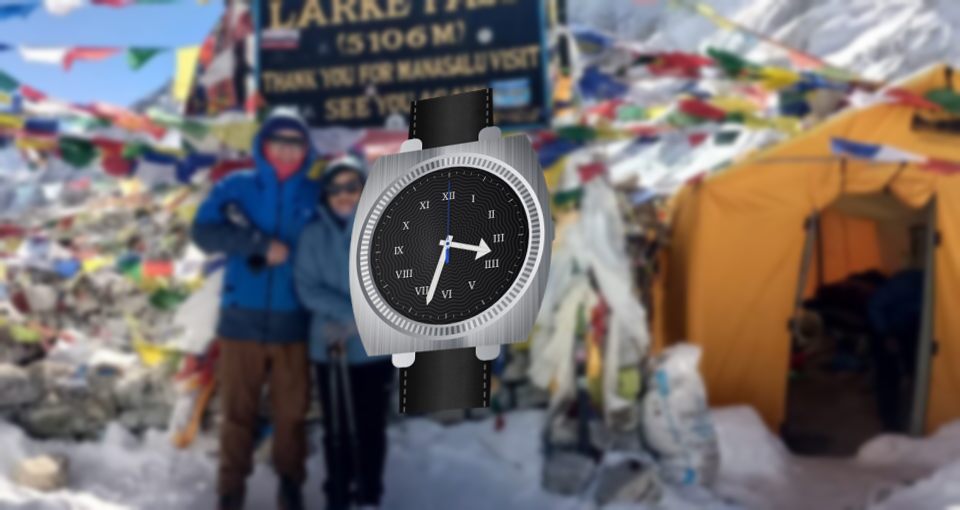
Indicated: 3,33,00
